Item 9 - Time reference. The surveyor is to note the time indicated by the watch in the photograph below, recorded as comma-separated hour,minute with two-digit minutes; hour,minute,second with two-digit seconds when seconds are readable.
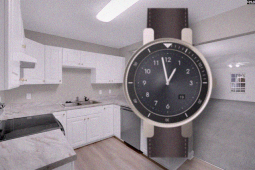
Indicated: 12,58
